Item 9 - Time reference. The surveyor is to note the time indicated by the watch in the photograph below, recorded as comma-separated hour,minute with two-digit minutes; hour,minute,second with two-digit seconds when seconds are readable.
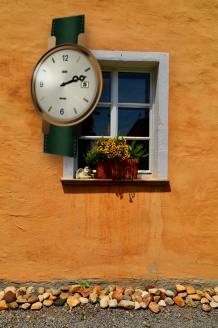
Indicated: 2,12
